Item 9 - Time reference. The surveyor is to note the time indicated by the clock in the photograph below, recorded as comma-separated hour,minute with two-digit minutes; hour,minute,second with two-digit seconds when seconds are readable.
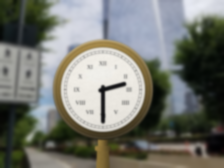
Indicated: 2,30
